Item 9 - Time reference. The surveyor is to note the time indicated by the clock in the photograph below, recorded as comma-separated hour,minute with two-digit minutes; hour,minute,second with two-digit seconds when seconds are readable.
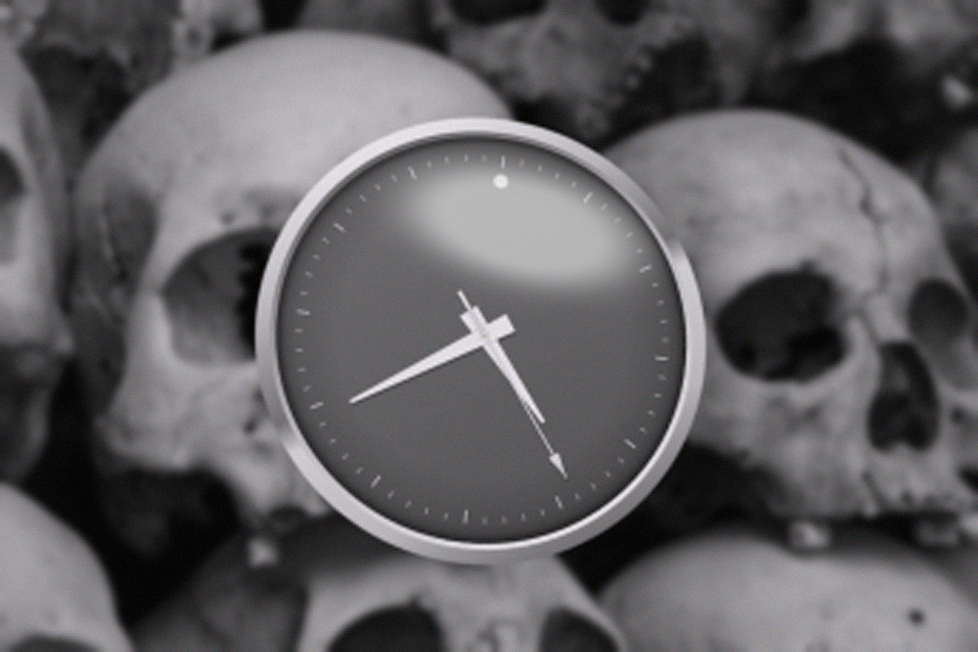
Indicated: 4,39,24
